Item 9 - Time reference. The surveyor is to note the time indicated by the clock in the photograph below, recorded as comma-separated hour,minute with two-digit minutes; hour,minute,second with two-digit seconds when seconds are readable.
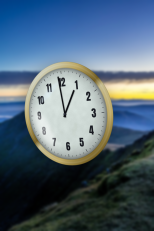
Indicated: 12,59
